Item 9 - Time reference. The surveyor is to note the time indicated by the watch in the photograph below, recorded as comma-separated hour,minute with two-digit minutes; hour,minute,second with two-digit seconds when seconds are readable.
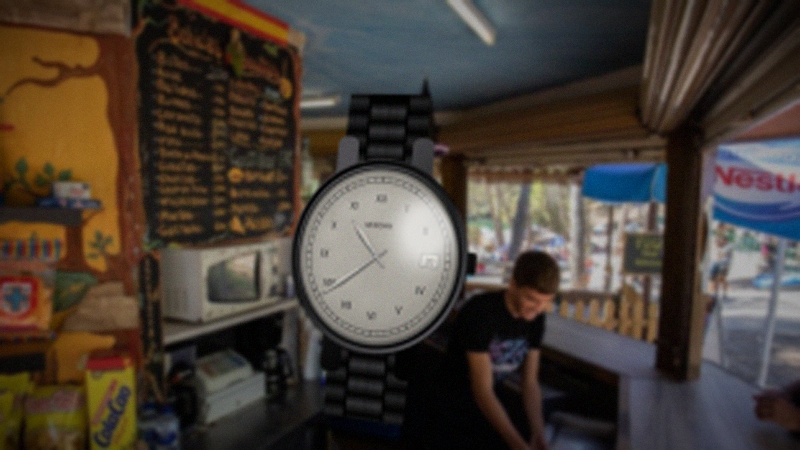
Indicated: 10,39
